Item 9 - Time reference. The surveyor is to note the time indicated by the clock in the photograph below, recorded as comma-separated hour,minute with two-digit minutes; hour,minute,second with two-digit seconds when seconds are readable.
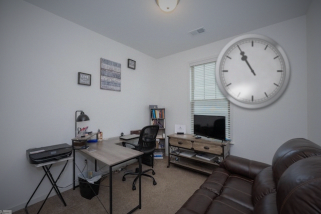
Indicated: 10,55
